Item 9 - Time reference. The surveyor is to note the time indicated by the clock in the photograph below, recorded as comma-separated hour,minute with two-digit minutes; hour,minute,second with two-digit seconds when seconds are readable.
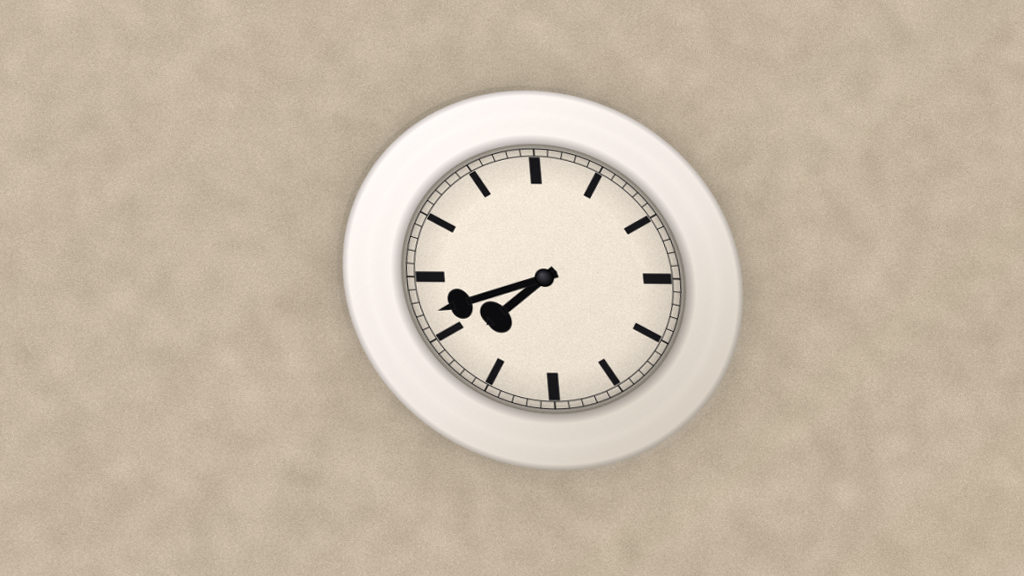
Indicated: 7,42
